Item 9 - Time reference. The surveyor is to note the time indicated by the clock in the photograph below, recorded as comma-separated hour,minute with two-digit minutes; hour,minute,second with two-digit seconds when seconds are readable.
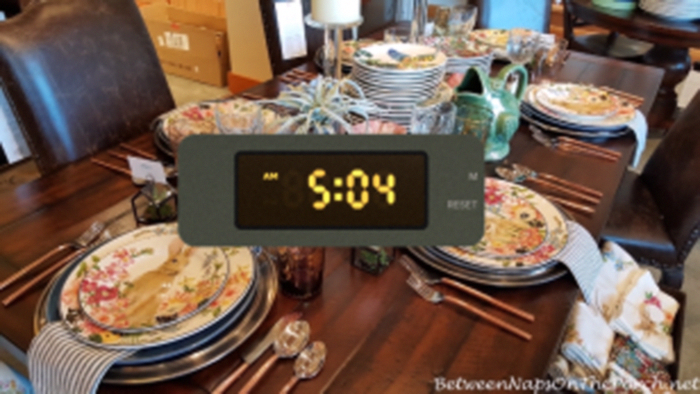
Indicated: 5,04
